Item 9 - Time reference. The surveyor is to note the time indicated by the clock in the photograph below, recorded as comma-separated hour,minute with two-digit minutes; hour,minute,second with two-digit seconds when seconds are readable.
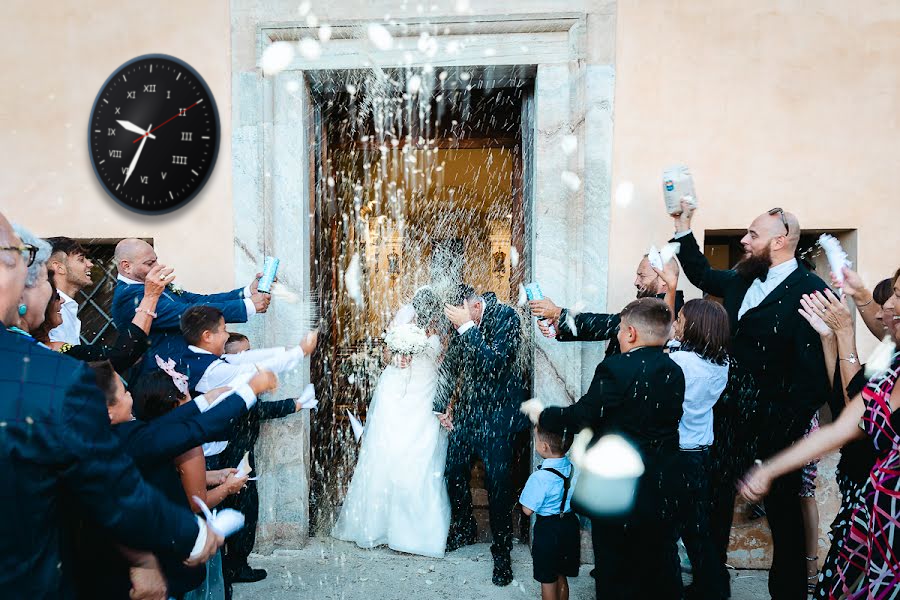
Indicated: 9,34,10
